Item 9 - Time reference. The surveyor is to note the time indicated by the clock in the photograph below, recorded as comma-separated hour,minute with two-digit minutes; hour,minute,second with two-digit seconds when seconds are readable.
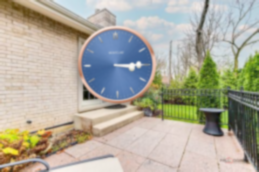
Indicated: 3,15
